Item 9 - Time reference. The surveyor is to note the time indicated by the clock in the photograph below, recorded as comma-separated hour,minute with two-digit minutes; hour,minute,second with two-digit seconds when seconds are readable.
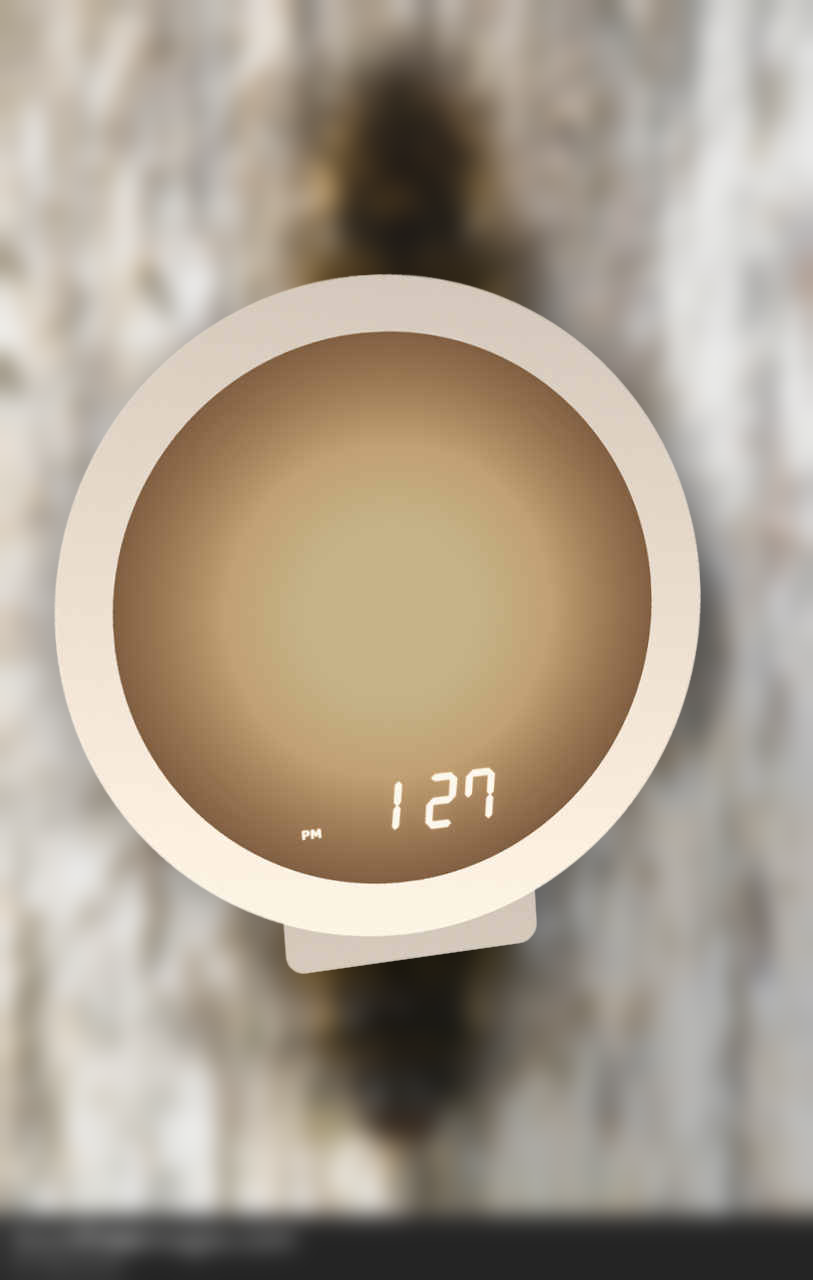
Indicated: 1,27
